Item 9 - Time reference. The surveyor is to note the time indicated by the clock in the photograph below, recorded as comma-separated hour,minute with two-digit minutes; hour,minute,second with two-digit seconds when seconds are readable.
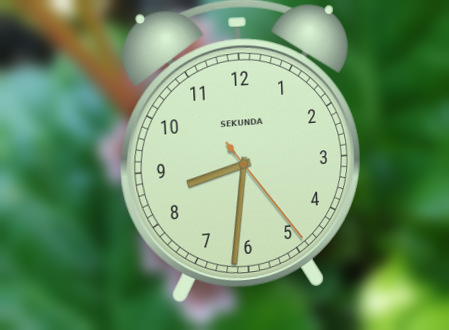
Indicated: 8,31,24
